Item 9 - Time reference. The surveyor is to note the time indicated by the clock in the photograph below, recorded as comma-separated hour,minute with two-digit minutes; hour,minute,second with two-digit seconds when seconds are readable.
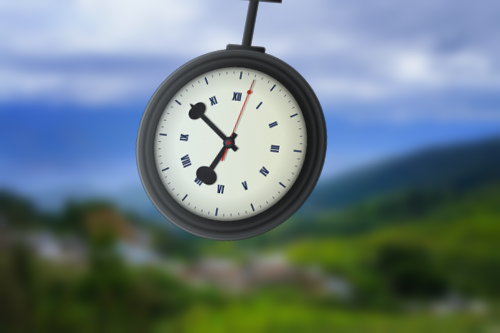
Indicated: 6,51,02
